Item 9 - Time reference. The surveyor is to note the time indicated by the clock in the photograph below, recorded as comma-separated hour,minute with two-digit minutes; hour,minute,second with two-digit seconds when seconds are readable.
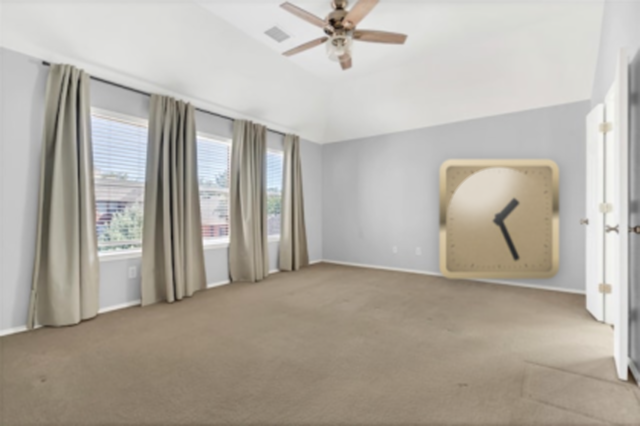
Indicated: 1,26
